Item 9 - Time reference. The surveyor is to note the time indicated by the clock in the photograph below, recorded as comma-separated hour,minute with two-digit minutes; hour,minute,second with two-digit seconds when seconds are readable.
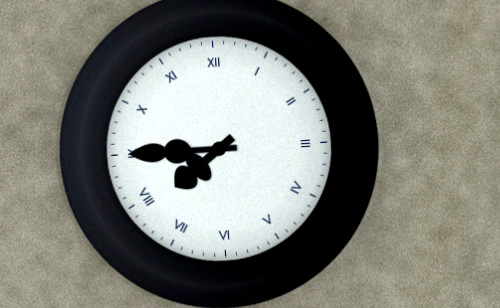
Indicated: 7,45
